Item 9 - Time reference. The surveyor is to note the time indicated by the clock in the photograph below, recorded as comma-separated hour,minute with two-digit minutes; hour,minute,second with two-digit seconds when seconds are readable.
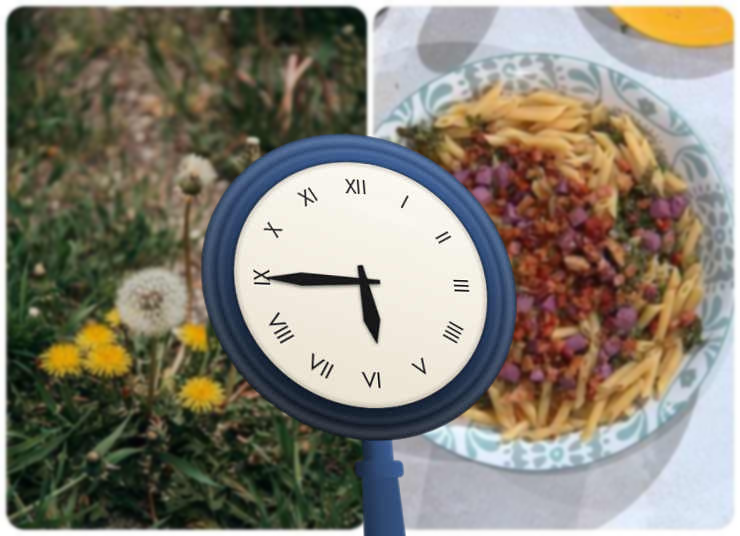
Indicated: 5,45
